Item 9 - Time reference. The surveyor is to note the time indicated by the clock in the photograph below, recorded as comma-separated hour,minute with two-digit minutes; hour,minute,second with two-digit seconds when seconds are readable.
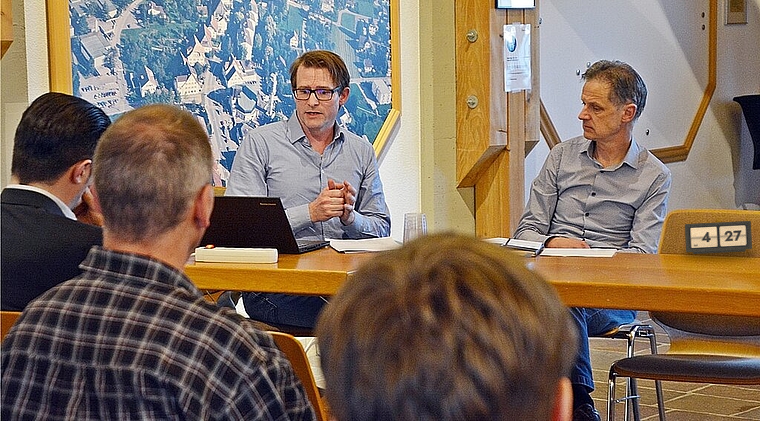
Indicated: 4,27
